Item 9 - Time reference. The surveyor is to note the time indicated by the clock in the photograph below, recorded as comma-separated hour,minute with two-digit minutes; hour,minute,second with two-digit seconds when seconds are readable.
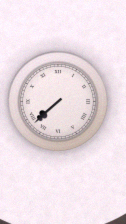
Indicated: 7,38
